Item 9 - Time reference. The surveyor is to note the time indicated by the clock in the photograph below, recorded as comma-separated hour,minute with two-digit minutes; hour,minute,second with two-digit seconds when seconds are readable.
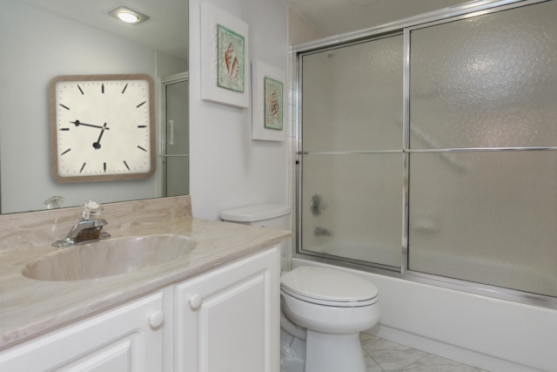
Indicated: 6,47
